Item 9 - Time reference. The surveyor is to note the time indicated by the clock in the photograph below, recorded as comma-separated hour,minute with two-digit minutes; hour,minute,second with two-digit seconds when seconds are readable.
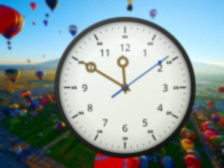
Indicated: 11,50,09
